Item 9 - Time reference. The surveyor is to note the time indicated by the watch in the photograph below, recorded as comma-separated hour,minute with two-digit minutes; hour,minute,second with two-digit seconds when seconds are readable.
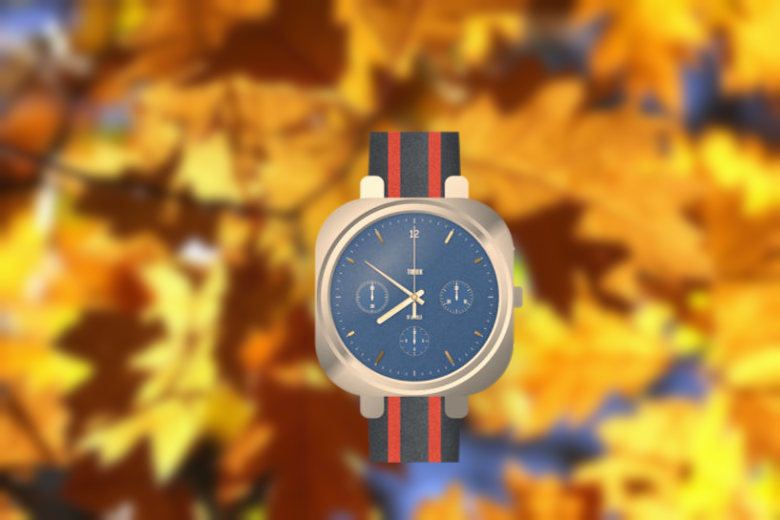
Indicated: 7,51
